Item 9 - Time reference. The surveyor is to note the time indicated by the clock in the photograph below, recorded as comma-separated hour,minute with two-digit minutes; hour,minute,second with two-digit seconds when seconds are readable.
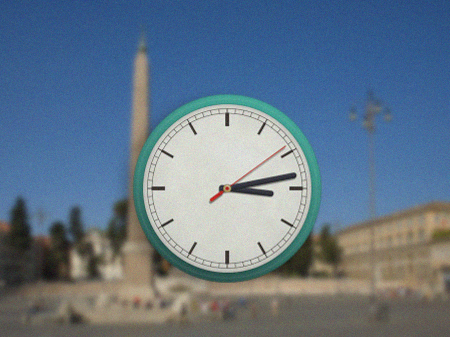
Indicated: 3,13,09
